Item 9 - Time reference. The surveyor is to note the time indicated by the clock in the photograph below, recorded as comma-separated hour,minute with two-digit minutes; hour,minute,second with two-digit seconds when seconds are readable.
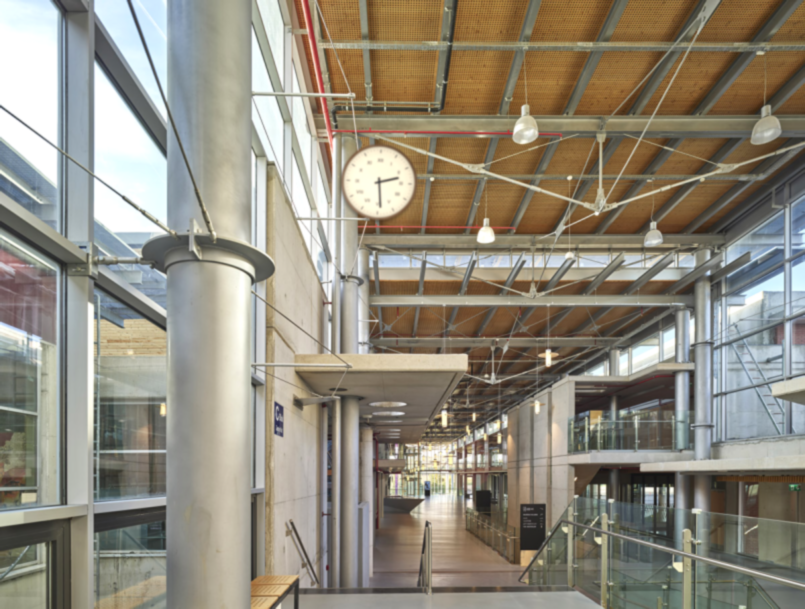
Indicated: 2,29
